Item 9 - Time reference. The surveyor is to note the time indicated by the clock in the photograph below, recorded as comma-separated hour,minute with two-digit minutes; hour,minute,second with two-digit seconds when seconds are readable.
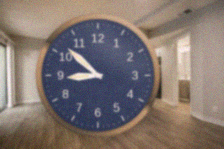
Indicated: 8,52
